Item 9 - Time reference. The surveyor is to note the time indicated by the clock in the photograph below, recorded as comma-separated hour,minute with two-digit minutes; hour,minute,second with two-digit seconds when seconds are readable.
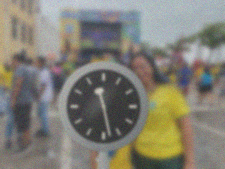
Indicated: 11,28
